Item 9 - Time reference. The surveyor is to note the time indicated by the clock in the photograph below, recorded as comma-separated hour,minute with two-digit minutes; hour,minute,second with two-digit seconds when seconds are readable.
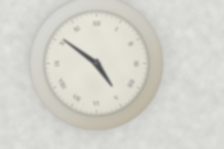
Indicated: 4,51
